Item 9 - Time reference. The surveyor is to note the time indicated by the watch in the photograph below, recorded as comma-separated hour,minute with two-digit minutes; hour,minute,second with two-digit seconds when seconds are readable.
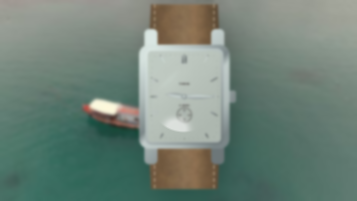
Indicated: 9,15
